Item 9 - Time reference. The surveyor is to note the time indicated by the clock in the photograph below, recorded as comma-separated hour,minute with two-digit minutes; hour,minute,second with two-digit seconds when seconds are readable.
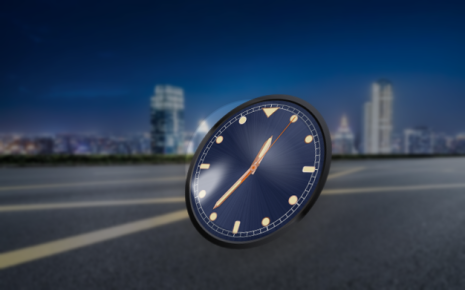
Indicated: 12,36,05
